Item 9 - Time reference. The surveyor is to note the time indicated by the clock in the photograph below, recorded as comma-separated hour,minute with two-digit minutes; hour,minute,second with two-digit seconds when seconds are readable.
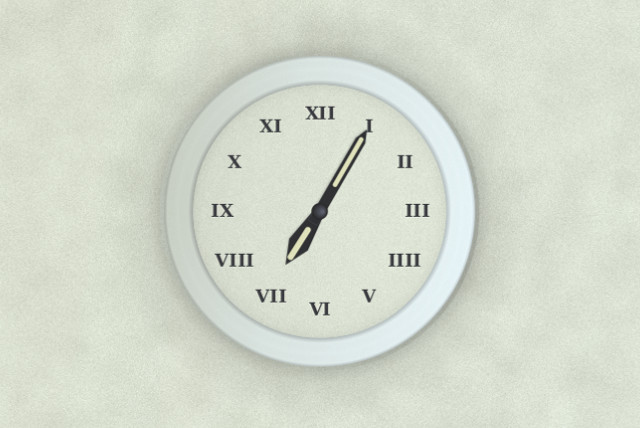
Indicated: 7,05
